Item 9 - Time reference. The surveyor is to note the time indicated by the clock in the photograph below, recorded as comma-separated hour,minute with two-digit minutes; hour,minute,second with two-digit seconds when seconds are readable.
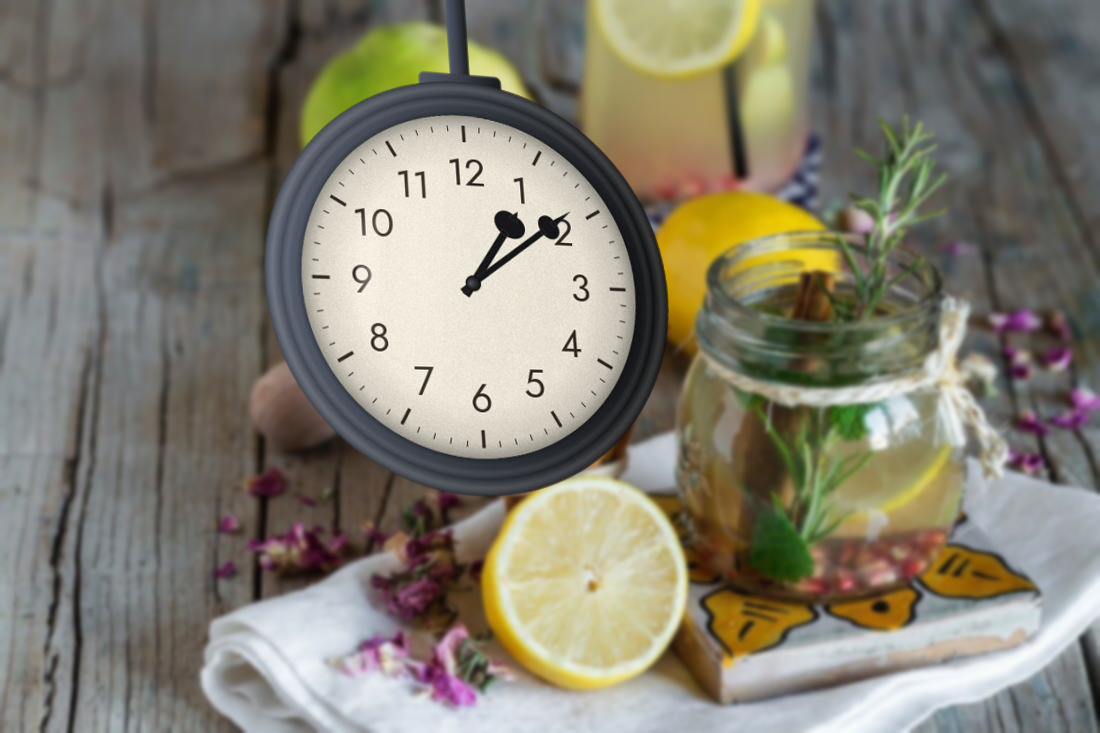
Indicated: 1,09
